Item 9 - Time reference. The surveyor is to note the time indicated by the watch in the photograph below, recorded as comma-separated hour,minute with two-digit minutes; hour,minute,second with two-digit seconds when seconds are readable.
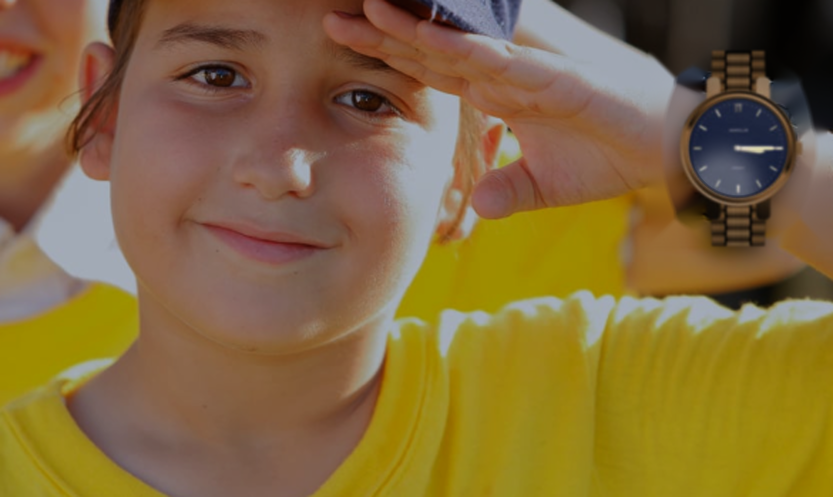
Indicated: 3,15
